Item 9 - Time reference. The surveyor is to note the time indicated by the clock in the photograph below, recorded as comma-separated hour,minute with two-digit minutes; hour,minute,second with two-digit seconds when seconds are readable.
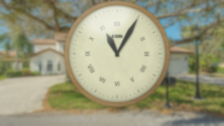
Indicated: 11,05
